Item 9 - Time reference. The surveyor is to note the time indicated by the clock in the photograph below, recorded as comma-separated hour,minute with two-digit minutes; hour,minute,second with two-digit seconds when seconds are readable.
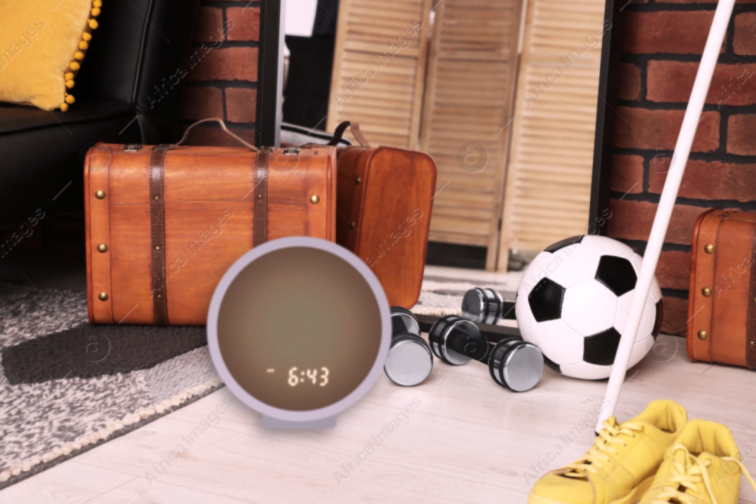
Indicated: 6,43
